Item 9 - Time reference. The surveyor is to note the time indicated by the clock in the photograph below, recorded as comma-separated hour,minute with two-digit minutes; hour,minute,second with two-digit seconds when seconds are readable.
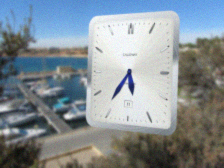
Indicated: 5,36
